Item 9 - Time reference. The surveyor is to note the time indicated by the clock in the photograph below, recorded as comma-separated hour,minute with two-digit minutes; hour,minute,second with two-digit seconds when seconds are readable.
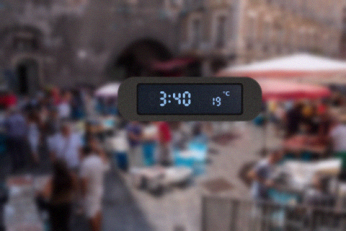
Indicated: 3,40
